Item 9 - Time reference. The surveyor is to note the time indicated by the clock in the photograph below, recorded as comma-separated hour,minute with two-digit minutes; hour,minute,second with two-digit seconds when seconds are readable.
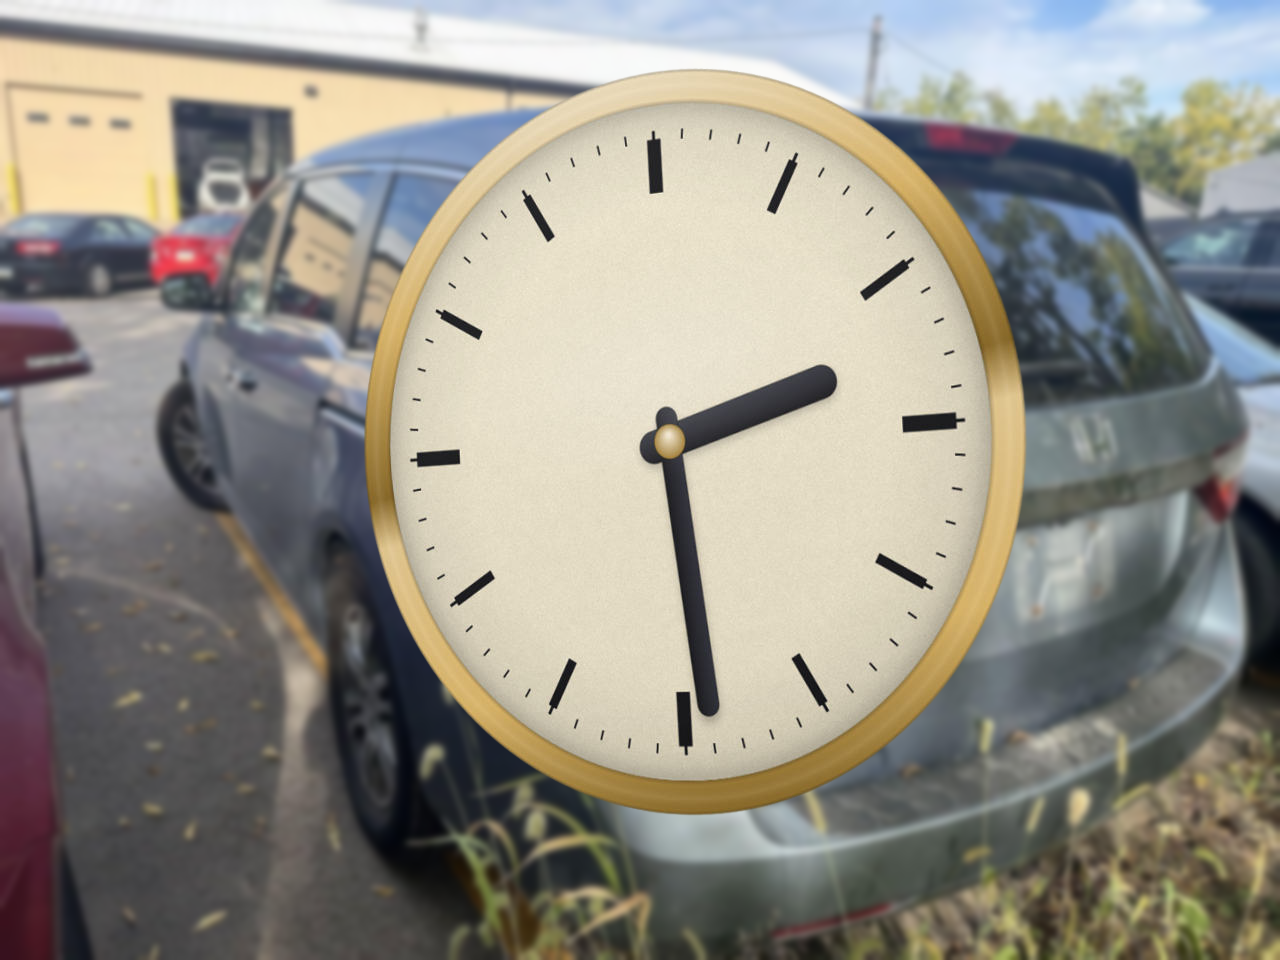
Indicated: 2,29
